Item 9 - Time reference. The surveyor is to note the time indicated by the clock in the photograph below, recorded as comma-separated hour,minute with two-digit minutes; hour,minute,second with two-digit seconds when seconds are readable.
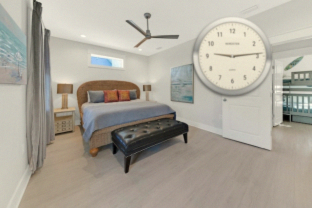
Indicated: 9,14
